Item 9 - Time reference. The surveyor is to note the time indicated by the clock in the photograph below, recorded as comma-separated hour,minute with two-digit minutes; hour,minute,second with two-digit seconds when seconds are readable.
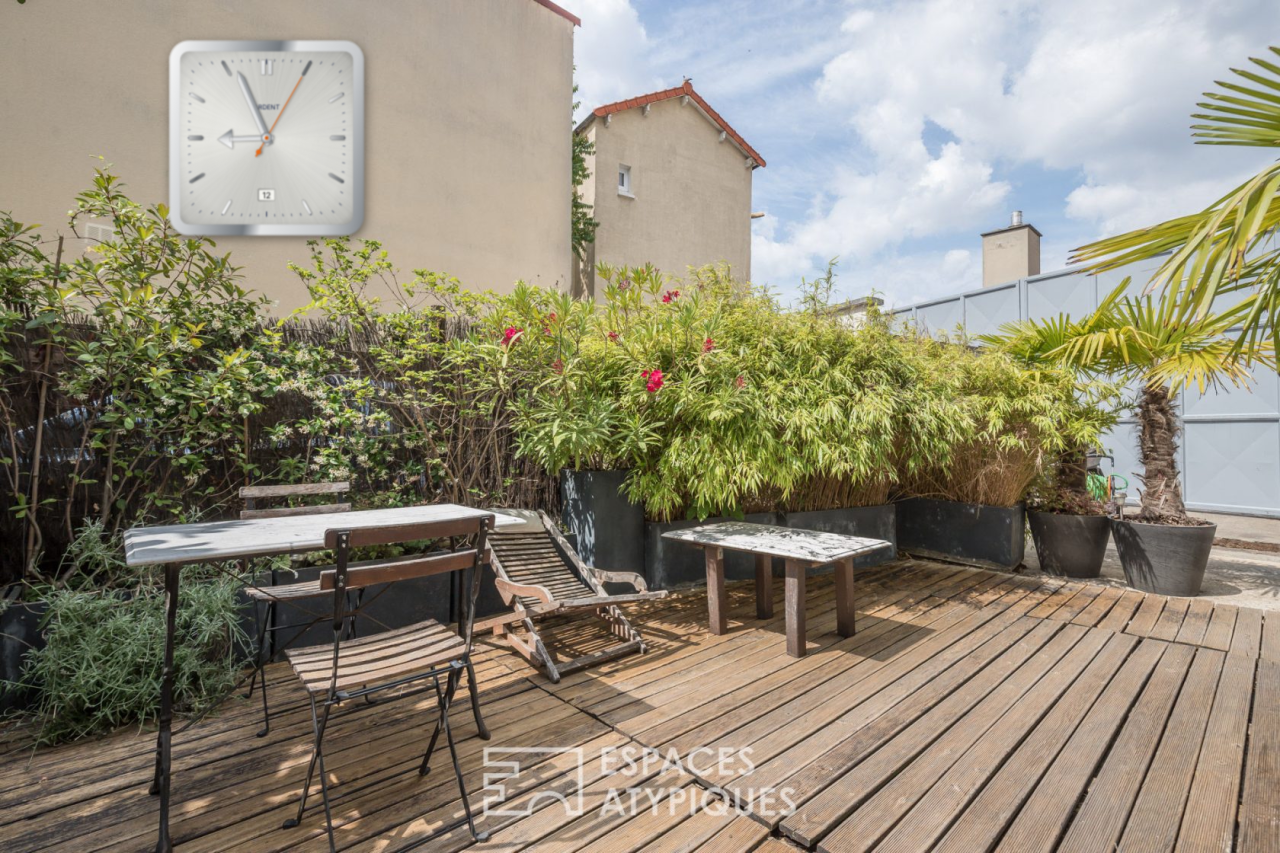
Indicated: 8,56,05
